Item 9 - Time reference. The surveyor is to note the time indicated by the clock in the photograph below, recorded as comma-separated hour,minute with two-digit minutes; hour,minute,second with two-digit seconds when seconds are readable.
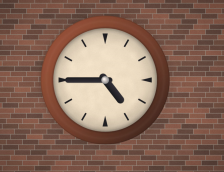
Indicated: 4,45
